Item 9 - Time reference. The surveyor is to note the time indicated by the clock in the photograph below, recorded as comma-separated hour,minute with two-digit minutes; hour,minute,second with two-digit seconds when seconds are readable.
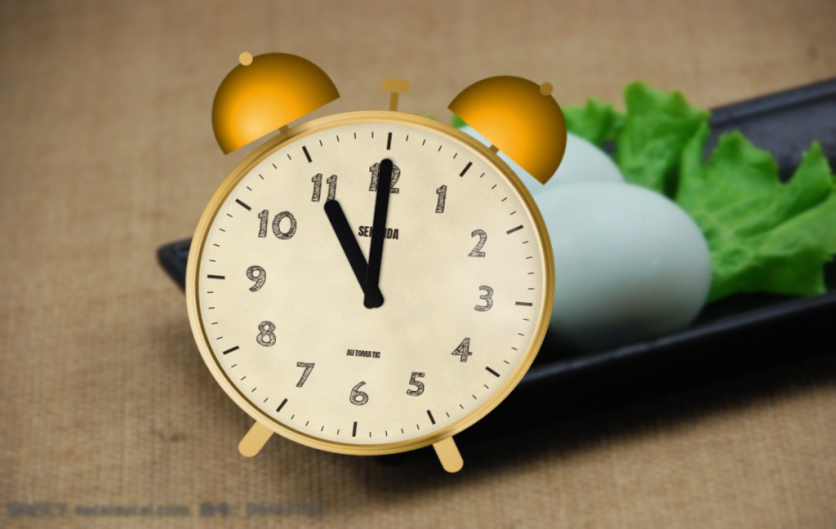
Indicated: 11,00
